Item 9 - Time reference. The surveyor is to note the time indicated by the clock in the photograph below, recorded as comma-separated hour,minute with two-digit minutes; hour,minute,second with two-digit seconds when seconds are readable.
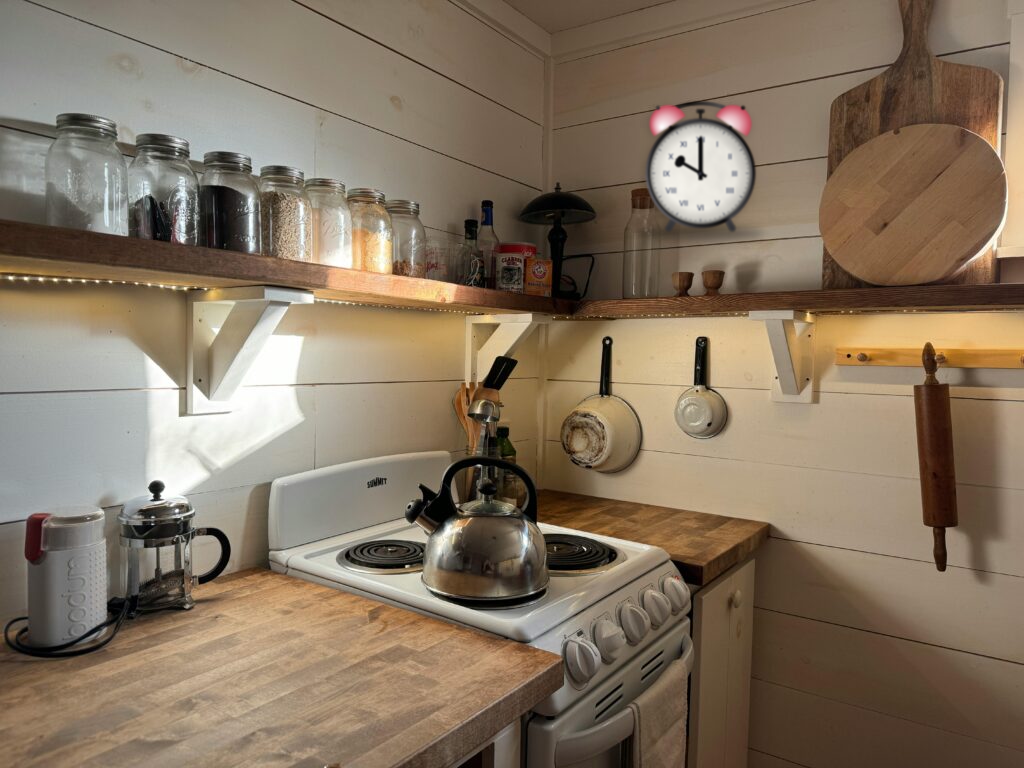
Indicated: 10,00
